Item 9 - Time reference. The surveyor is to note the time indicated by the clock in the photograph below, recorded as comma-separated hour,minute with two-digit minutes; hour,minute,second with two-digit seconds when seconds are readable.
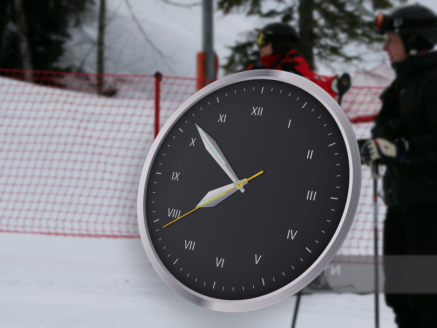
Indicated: 7,51,39
